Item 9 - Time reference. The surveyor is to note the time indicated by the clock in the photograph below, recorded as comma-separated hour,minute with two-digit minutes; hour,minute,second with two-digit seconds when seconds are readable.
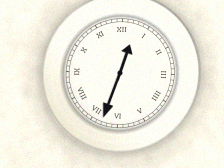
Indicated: 12,33
